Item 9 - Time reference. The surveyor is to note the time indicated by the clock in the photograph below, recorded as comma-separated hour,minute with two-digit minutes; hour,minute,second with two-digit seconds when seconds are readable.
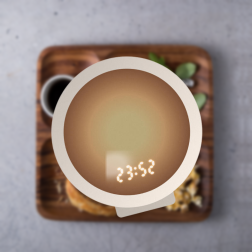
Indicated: 23,52
